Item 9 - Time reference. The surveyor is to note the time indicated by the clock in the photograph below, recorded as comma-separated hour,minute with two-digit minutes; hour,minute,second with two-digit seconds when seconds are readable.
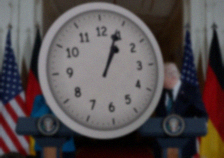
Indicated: 1,04
